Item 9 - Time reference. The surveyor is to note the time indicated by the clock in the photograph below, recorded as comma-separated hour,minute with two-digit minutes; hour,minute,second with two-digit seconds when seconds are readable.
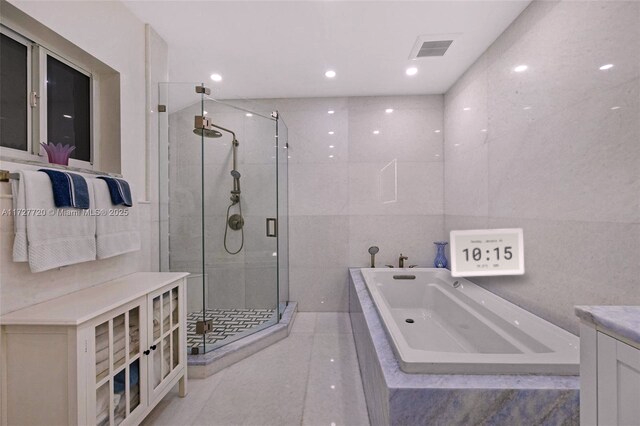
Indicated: 10,15
